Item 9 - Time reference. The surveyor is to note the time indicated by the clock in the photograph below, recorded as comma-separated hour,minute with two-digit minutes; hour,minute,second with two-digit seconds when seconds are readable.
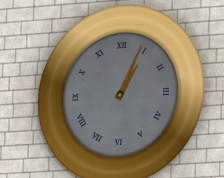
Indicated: 1,04
